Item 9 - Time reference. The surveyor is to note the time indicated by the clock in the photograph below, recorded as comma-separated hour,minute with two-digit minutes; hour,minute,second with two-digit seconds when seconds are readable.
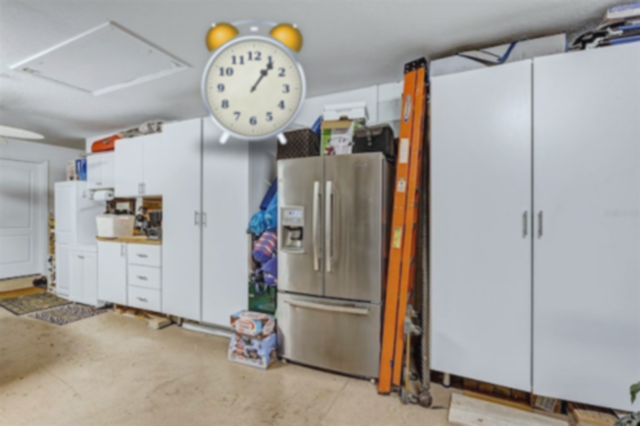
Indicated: 1,06
